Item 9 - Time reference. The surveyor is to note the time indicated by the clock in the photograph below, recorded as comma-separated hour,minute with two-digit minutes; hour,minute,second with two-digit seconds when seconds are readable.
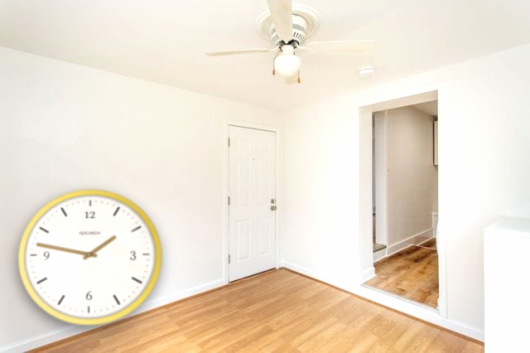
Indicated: 1,47
